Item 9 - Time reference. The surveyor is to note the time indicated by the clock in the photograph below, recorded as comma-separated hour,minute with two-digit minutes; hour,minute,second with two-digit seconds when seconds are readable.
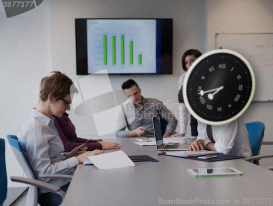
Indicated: 7,43
